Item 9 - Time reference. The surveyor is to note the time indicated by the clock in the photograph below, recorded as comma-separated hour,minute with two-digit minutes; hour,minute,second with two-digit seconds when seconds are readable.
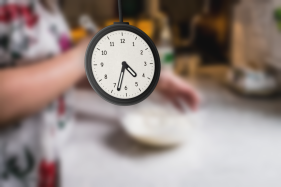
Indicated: 4,33
